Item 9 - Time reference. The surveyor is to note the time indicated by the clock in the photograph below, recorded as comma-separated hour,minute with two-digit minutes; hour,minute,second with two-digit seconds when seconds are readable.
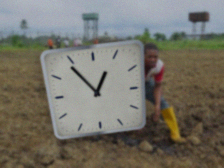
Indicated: 12,54
